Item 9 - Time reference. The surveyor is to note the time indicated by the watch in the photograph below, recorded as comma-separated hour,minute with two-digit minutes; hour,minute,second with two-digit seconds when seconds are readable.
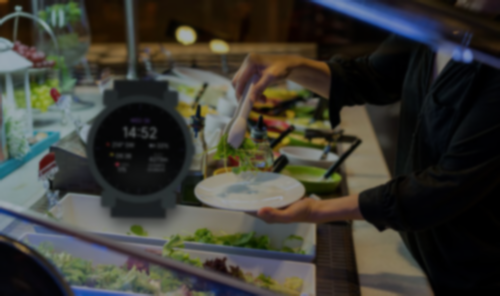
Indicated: 14,52
